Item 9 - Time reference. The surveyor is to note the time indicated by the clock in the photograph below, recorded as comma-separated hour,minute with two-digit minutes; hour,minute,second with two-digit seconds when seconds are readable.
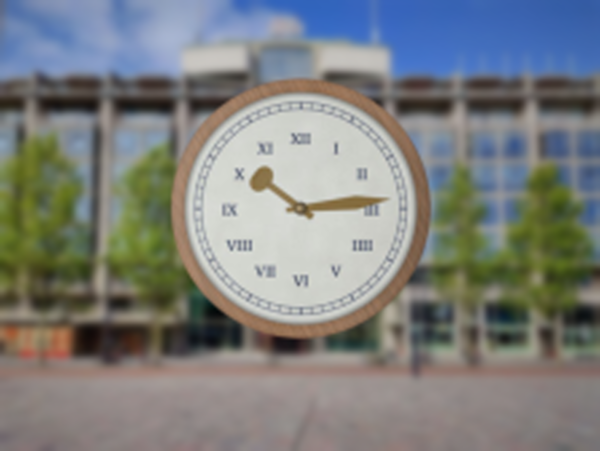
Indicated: 10,14
